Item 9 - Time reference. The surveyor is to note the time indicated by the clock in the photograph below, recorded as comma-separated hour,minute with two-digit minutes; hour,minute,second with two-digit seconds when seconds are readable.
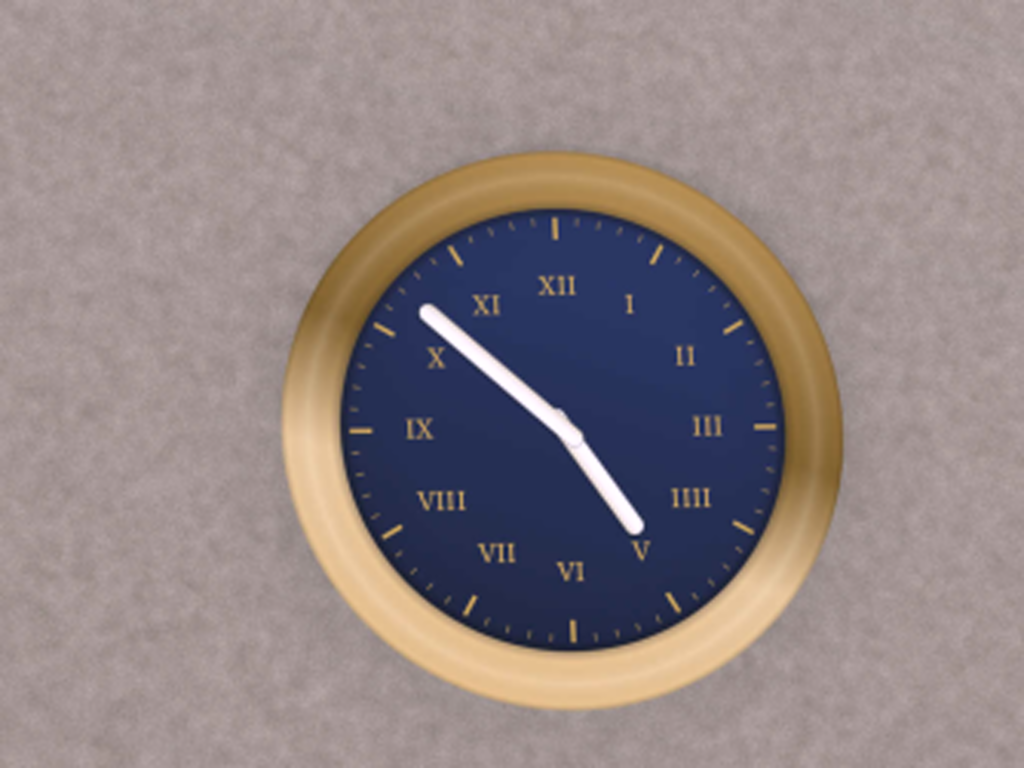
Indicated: 4,52
